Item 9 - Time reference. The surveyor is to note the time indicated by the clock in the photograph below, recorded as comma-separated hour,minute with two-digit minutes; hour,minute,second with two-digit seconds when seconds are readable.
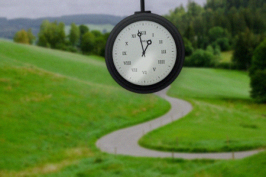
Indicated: 12,58
